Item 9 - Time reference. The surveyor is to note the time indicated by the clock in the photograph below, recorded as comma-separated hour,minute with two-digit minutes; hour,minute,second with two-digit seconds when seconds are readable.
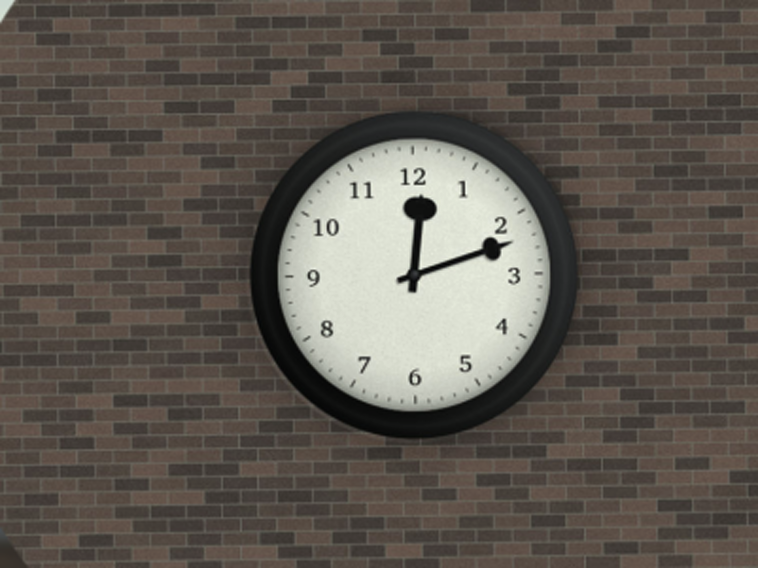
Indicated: 12,12
